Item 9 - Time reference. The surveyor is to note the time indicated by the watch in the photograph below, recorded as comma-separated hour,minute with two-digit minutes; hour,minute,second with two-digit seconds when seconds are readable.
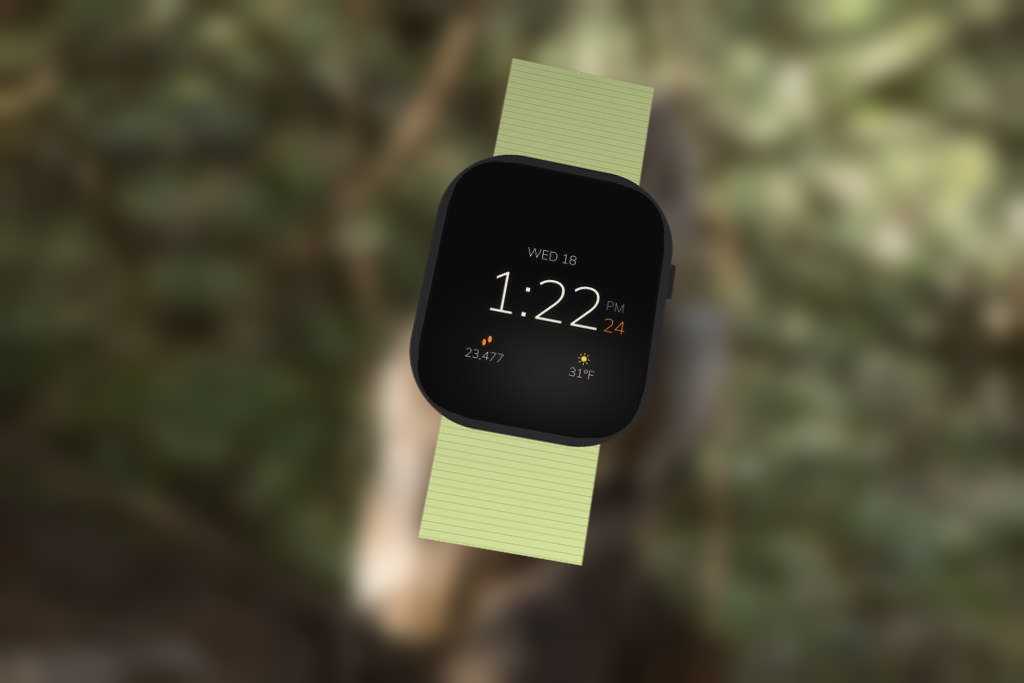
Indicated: 1,22,24
